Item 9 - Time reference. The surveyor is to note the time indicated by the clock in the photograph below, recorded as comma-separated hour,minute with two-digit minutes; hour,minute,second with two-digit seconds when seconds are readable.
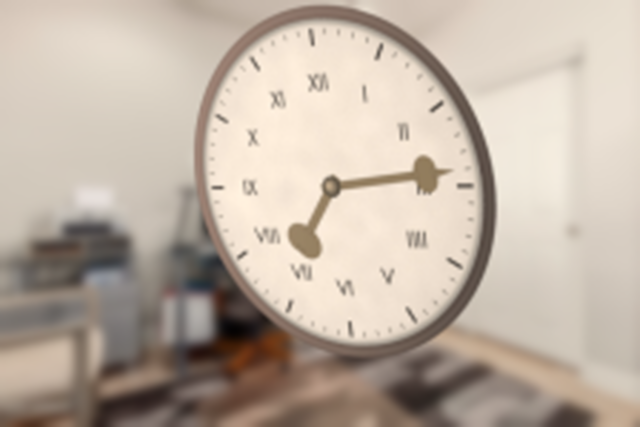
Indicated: 7,14
